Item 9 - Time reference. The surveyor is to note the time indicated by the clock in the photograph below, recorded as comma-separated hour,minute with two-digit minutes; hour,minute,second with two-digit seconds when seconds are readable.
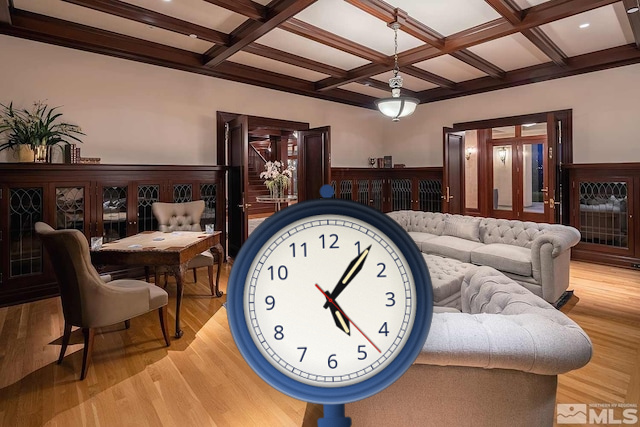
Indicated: 5,06,23
